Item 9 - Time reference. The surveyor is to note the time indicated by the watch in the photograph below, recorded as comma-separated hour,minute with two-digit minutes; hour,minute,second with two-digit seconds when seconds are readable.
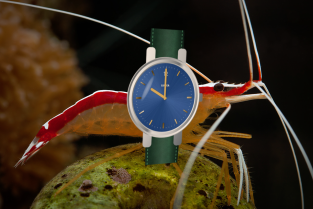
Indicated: 10,00
